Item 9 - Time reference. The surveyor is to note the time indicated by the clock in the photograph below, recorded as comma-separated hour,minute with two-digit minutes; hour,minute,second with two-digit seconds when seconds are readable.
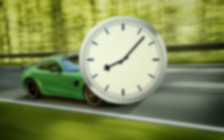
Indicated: 8,07
